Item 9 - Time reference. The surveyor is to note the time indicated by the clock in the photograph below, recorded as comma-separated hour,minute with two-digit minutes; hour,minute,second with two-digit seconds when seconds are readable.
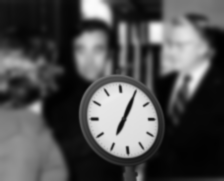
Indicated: 7,05
